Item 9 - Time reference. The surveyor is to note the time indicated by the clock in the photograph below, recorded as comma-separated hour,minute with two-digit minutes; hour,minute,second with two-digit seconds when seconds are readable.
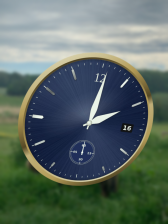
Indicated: 2,01
